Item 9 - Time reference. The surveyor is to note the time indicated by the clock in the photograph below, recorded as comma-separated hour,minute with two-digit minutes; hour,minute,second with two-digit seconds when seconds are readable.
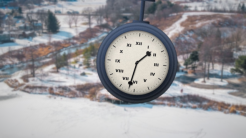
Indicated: 1,32
